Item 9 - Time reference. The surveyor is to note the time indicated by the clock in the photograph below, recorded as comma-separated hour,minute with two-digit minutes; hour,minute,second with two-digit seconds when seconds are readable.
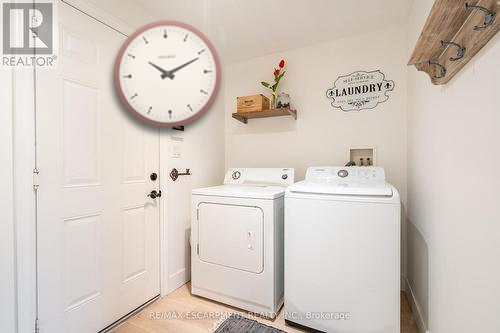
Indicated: 10,11
